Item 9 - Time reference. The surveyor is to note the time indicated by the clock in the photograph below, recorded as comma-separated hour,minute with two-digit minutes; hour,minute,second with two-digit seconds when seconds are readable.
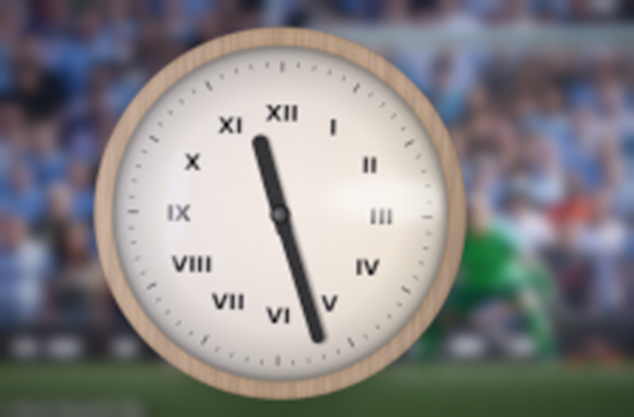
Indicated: 11,27
